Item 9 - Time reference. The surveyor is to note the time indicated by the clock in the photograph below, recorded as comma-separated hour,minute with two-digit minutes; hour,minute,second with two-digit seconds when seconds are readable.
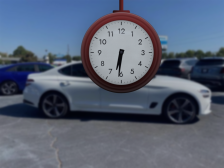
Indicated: 6,31
